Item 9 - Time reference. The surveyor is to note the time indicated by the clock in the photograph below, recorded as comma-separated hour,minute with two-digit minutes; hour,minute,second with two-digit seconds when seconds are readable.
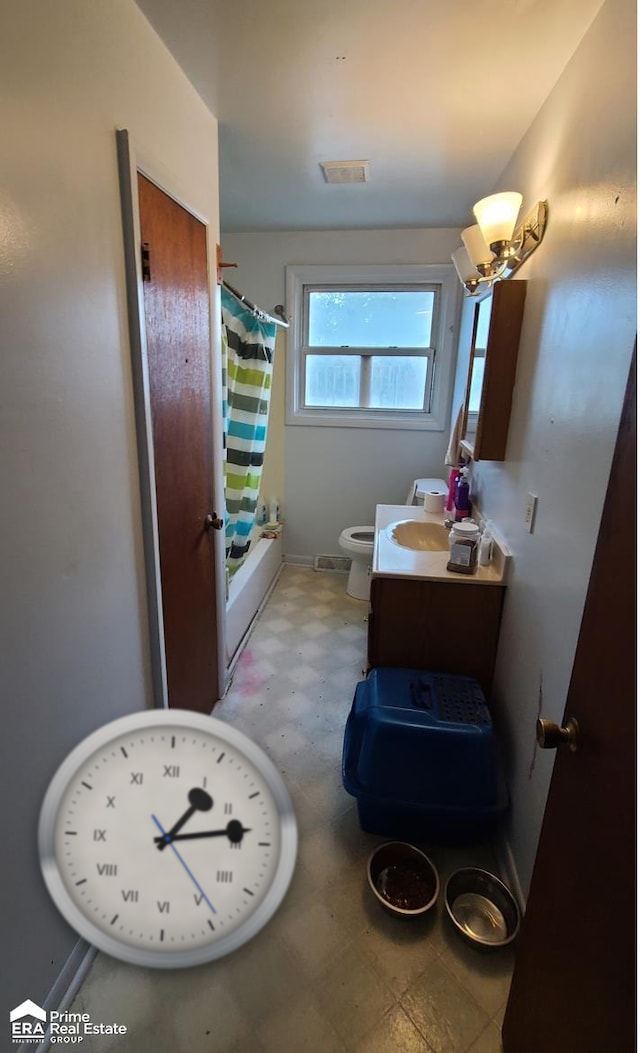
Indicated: 1,13,24
